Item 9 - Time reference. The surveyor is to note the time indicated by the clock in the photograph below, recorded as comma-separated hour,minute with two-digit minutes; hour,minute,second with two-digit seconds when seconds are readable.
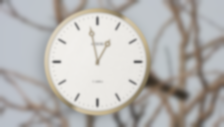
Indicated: 12,58
